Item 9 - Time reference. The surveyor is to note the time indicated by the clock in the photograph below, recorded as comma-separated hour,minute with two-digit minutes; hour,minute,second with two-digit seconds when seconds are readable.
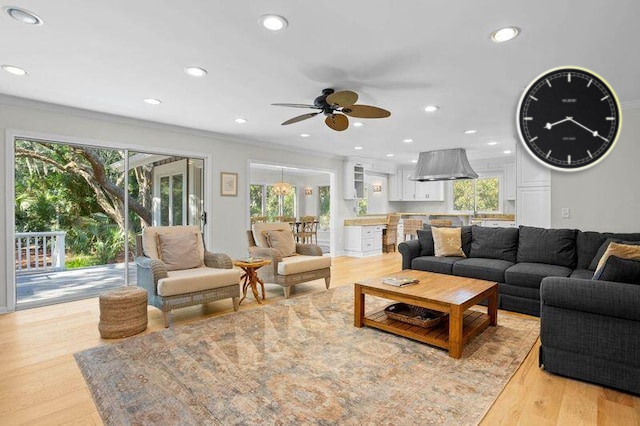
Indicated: 8,20
